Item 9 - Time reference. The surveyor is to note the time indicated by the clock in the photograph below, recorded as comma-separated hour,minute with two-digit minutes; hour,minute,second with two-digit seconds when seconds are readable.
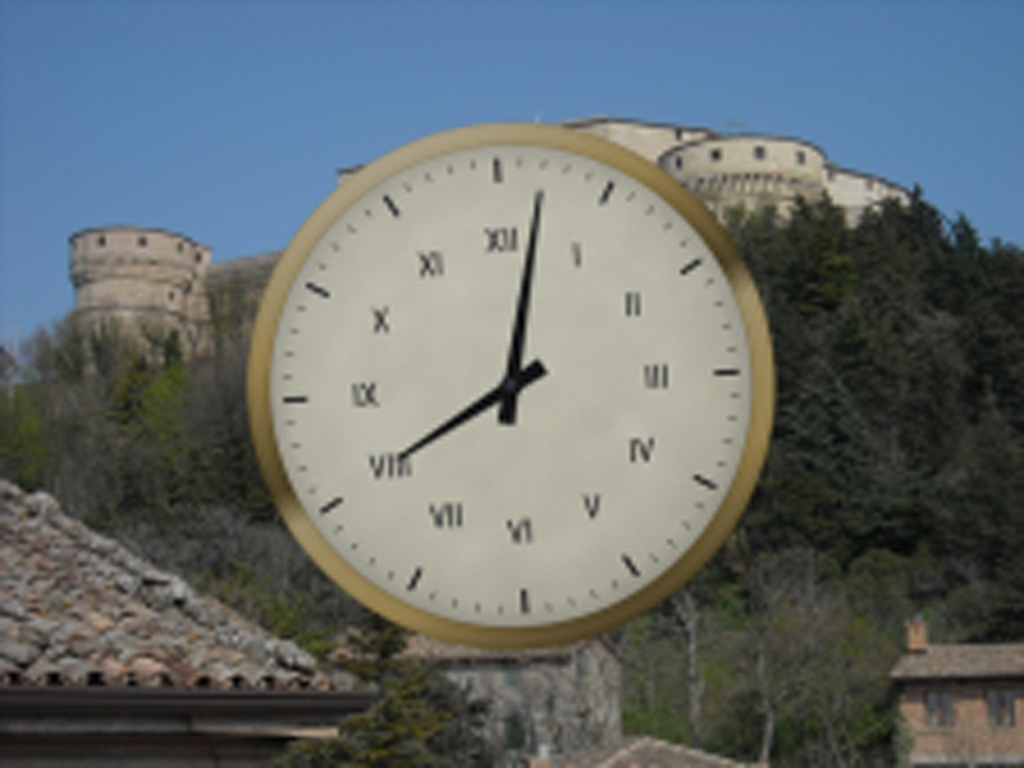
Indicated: 8,02
